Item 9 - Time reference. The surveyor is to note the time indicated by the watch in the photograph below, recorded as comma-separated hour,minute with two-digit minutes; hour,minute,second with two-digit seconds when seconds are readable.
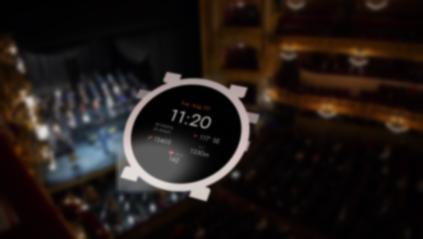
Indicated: 11,20
